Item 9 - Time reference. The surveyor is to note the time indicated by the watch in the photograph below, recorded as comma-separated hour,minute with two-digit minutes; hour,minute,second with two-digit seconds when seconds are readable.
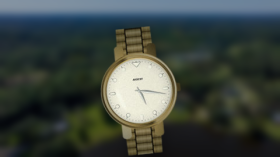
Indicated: 5,17
